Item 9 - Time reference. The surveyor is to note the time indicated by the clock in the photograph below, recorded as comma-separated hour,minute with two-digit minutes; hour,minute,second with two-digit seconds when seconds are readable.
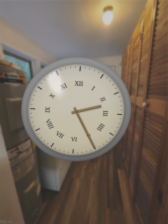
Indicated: 2,25
